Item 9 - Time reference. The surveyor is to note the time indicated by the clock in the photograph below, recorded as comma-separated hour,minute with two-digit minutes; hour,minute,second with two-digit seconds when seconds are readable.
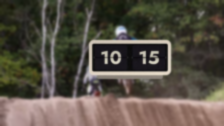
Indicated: 10,15
